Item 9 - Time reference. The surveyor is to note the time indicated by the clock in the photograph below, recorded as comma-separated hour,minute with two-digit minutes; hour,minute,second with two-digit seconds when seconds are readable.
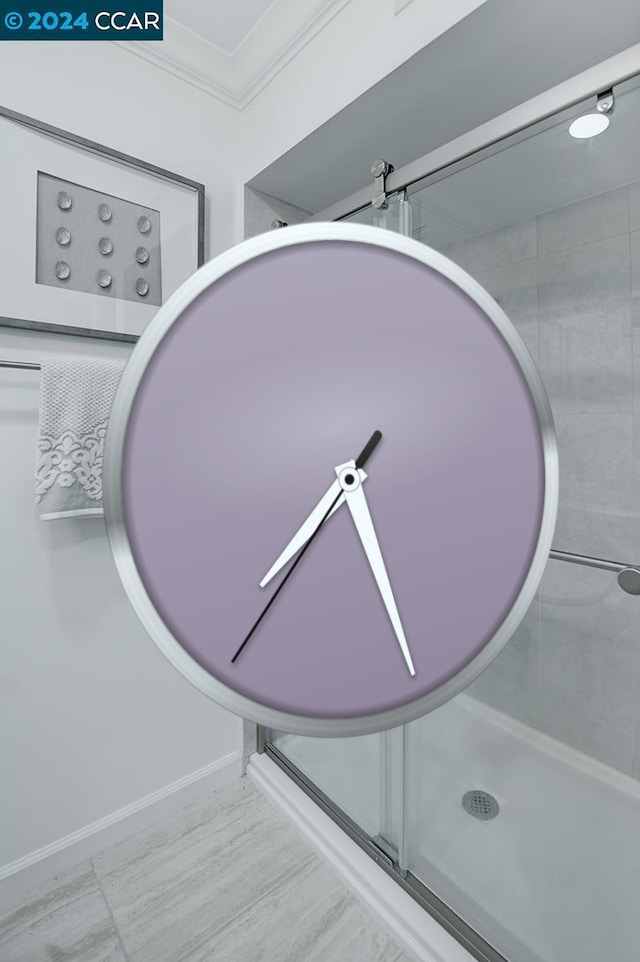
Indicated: 7,26,36
